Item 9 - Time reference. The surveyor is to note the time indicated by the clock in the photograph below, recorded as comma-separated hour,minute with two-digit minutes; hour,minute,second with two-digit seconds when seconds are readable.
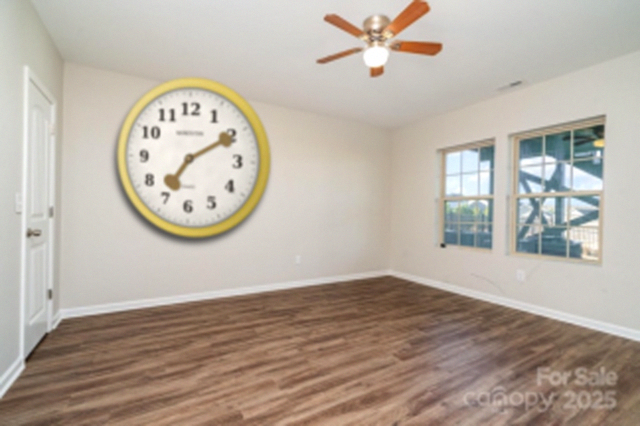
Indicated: 7,10
